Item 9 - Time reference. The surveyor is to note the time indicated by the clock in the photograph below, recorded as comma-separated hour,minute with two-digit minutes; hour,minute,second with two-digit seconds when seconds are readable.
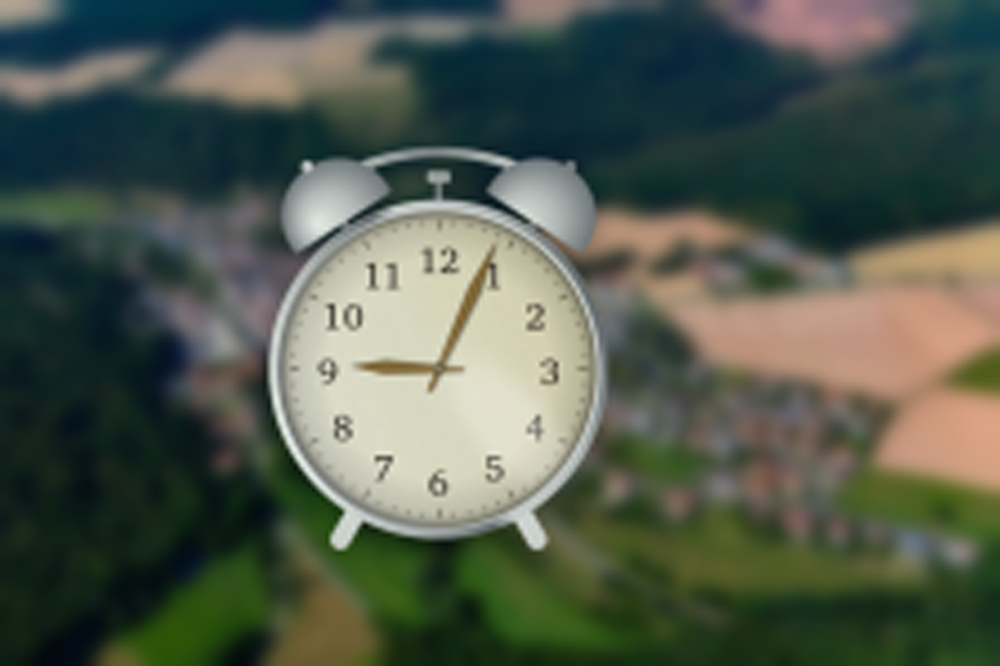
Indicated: 9,04
